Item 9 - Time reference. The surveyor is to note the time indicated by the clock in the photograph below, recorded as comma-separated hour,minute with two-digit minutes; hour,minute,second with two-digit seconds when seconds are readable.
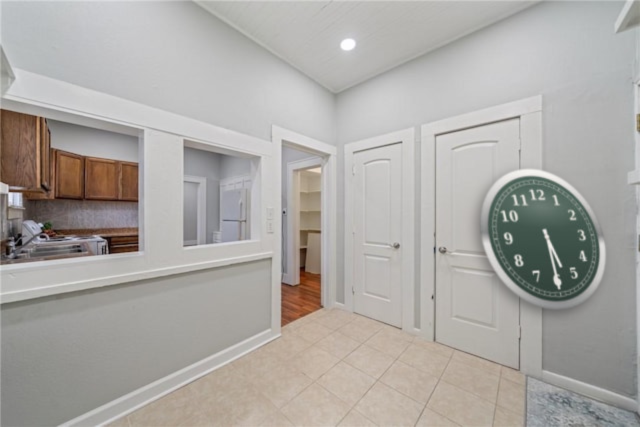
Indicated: 5,30
